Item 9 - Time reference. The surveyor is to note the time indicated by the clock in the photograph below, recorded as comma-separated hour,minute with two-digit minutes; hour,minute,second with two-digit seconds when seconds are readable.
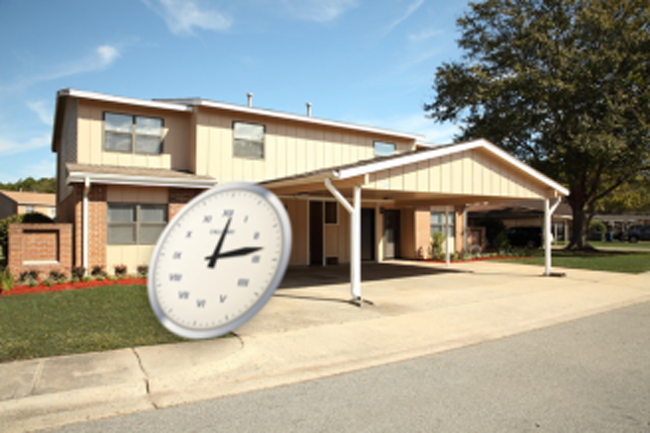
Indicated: 12,13
